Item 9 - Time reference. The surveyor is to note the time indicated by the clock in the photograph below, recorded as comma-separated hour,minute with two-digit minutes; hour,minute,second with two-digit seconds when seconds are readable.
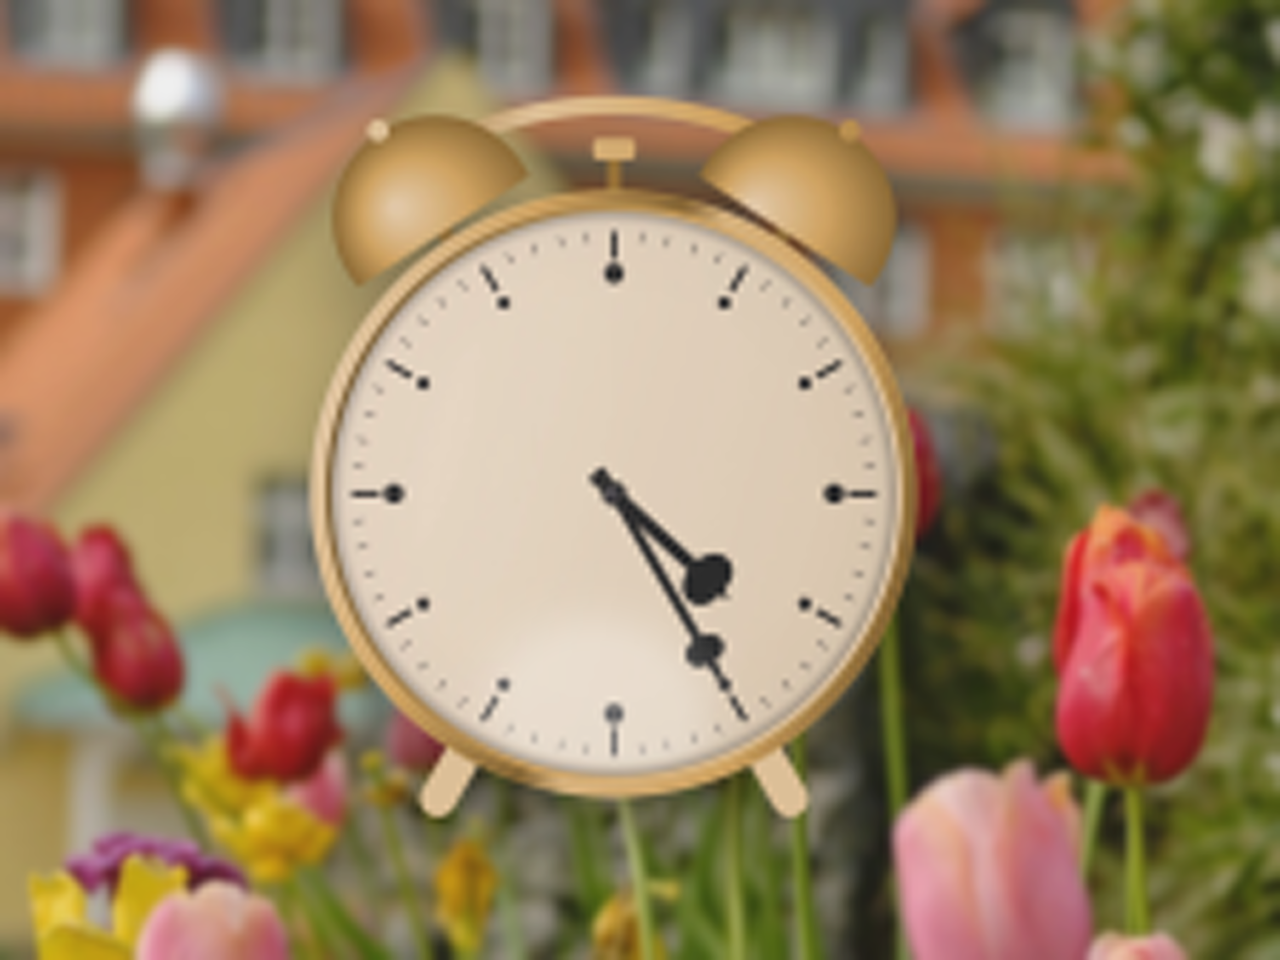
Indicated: 4,25
